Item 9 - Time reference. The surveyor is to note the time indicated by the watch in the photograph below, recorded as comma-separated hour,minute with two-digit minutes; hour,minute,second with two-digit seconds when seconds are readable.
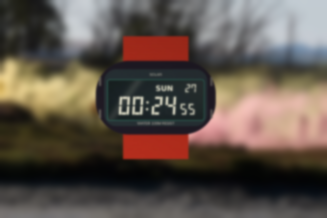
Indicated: 0,24,55
